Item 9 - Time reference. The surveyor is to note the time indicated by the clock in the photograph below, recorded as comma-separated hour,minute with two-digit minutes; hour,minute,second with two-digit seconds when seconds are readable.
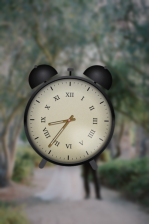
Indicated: 8,36
